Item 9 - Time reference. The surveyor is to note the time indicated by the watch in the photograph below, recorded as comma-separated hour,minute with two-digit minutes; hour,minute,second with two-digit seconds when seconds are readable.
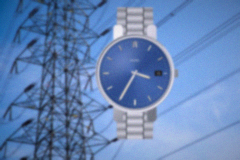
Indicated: 3,35
